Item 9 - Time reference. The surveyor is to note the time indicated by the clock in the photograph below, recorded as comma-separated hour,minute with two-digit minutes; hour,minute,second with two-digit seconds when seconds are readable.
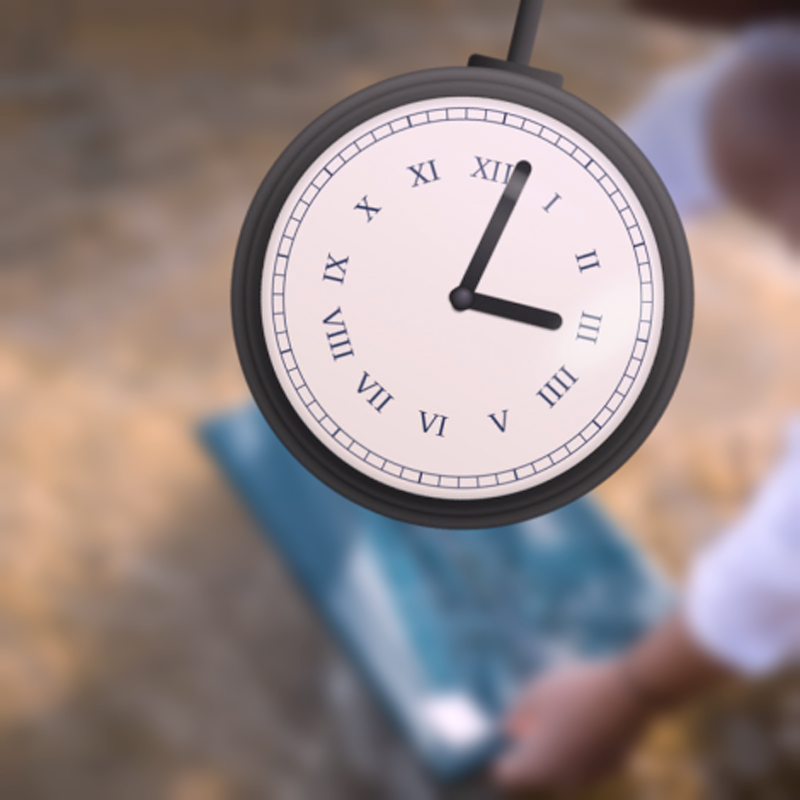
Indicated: 3,02
